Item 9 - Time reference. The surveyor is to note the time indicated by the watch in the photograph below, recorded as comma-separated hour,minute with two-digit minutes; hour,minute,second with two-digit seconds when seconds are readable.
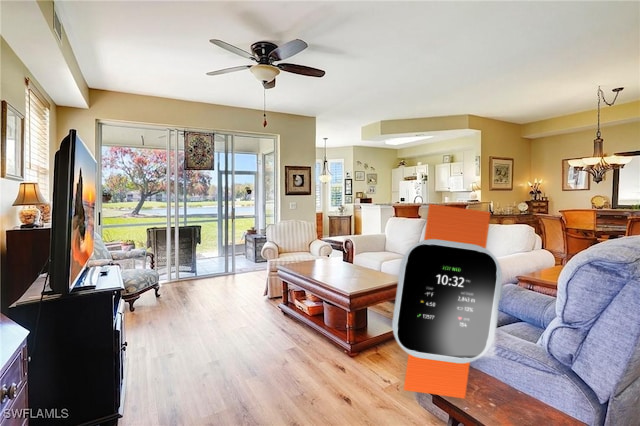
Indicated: 10,32
